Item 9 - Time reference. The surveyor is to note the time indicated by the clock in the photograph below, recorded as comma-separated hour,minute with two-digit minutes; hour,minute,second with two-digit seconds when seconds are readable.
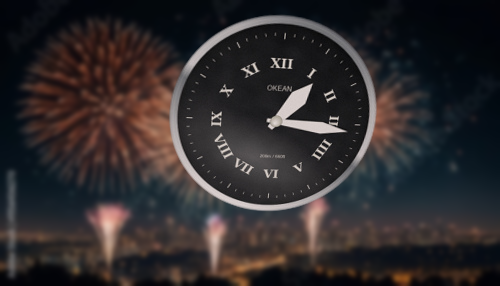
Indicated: 1,16
